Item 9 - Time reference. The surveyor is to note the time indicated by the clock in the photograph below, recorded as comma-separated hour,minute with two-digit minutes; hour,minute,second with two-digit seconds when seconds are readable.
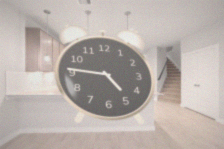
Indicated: 4,46
